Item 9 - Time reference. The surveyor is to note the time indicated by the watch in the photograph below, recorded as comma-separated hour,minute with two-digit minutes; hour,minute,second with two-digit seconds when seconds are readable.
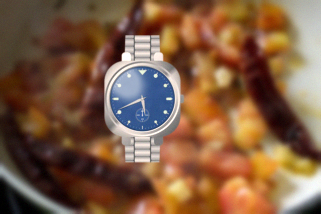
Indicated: 5,41
